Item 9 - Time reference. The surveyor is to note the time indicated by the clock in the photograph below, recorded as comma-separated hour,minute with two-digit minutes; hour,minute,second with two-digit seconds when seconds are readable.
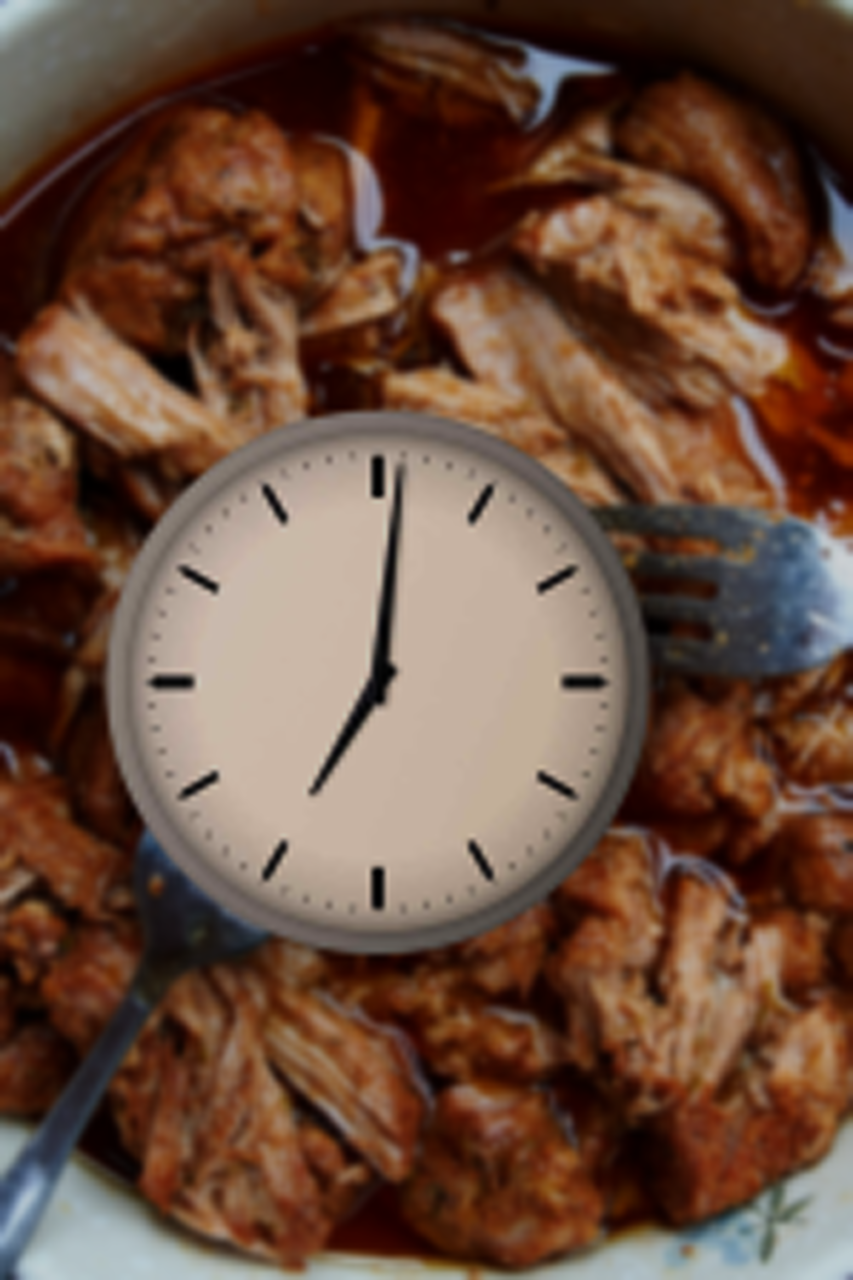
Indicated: 7,01
